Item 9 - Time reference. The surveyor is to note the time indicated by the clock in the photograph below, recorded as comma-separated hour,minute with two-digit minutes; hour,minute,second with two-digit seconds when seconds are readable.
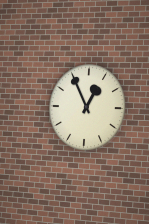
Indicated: 12,55
